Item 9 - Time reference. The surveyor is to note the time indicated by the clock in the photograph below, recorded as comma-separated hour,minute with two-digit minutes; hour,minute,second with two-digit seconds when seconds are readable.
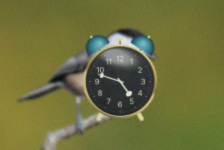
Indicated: 4,48
